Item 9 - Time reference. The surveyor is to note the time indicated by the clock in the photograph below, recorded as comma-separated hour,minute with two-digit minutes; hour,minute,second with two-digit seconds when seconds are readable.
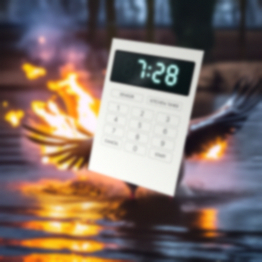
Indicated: 7,28
